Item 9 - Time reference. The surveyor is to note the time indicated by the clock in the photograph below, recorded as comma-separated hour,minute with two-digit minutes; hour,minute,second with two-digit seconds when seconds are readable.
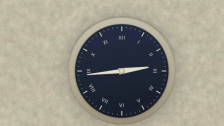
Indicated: 2,44
